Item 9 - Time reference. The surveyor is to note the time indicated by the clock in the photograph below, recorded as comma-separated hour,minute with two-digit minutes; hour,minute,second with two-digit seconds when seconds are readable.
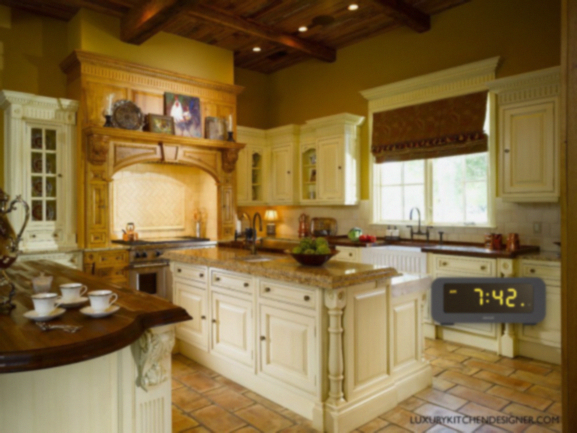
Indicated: 7,42
